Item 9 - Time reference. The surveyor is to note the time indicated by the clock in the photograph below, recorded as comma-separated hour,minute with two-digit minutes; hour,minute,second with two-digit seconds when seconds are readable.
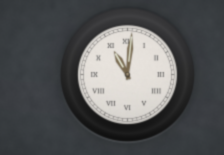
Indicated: 11,01
